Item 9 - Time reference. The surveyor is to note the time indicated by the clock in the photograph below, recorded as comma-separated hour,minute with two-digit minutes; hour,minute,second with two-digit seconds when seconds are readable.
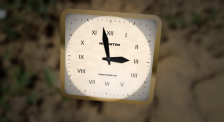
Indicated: 2,58
